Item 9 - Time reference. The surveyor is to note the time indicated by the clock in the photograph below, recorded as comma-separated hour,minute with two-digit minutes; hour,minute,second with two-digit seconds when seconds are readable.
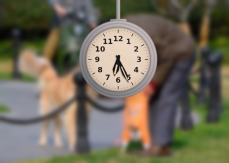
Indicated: 6,26
